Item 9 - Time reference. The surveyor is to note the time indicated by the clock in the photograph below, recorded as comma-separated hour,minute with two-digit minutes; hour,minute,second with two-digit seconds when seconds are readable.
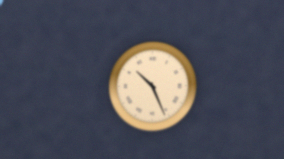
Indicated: 10,26
